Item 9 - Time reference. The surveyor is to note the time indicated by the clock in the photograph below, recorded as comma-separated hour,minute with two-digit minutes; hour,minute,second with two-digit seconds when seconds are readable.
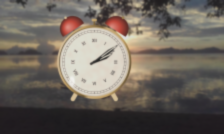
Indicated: 2,09
